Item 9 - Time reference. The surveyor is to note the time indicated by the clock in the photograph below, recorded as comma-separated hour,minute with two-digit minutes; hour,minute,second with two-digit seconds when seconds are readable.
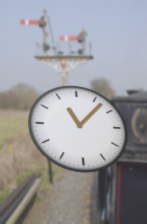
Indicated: 11,07
